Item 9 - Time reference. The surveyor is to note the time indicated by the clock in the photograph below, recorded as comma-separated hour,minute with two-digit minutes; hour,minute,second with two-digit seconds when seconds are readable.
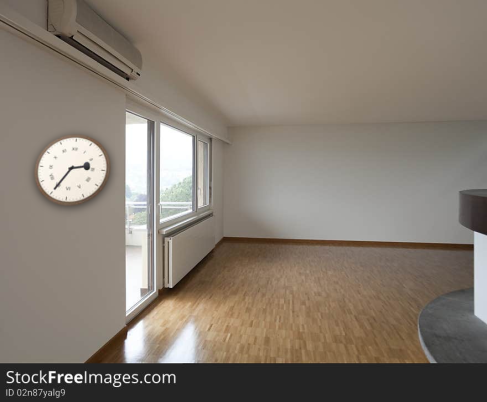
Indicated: 2,35
